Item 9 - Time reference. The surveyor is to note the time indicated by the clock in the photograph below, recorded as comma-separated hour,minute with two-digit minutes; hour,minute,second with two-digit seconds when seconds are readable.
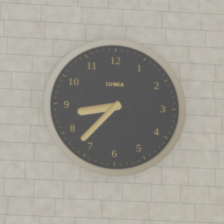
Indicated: 8,37
